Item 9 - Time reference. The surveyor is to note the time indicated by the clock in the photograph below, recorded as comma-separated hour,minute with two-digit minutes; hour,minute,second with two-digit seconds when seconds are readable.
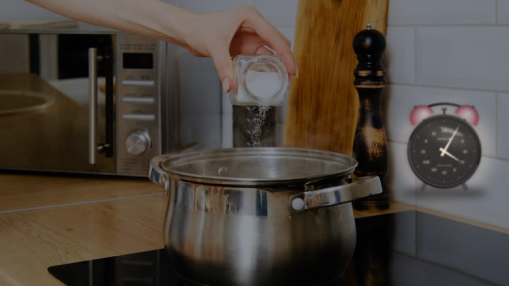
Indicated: 4,05
